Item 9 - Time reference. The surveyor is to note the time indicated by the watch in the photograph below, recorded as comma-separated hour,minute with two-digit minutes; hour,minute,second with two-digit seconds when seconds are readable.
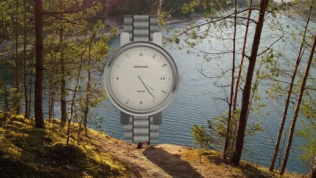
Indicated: 4,24
